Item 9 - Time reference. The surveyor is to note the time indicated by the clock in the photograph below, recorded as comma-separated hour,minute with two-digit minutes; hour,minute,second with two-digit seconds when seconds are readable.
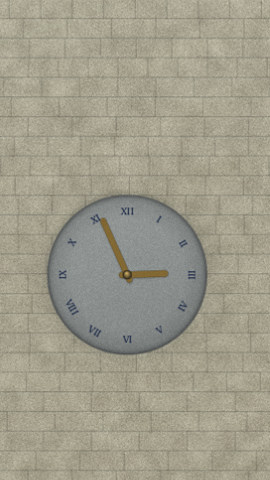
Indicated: 2,56
